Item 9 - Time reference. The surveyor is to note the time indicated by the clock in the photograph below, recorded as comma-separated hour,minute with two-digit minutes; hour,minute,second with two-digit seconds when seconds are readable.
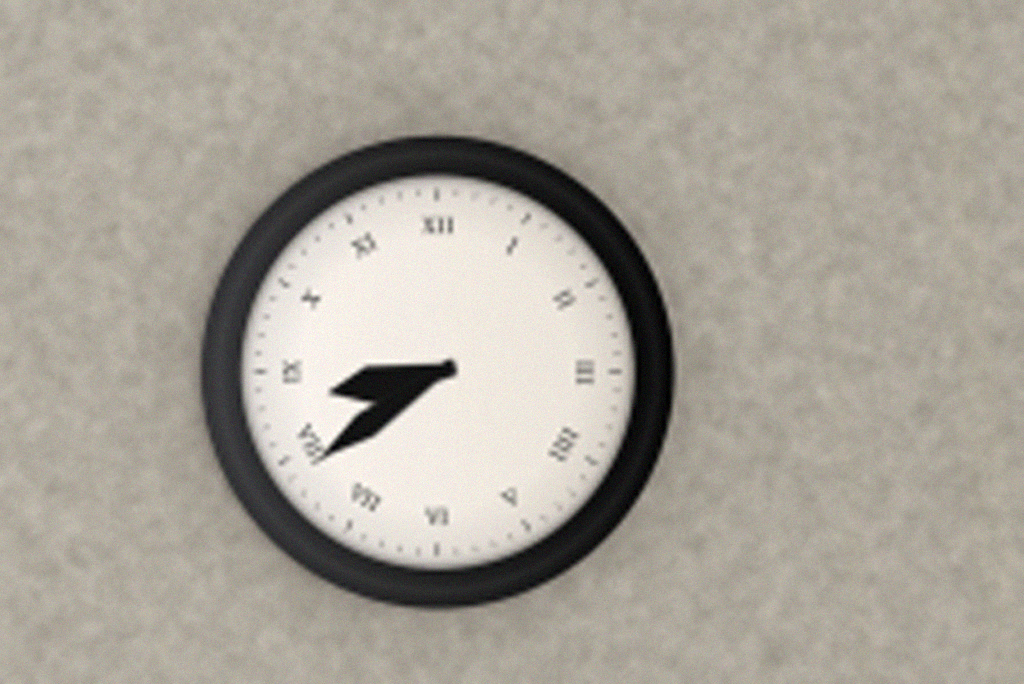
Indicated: 8,39
